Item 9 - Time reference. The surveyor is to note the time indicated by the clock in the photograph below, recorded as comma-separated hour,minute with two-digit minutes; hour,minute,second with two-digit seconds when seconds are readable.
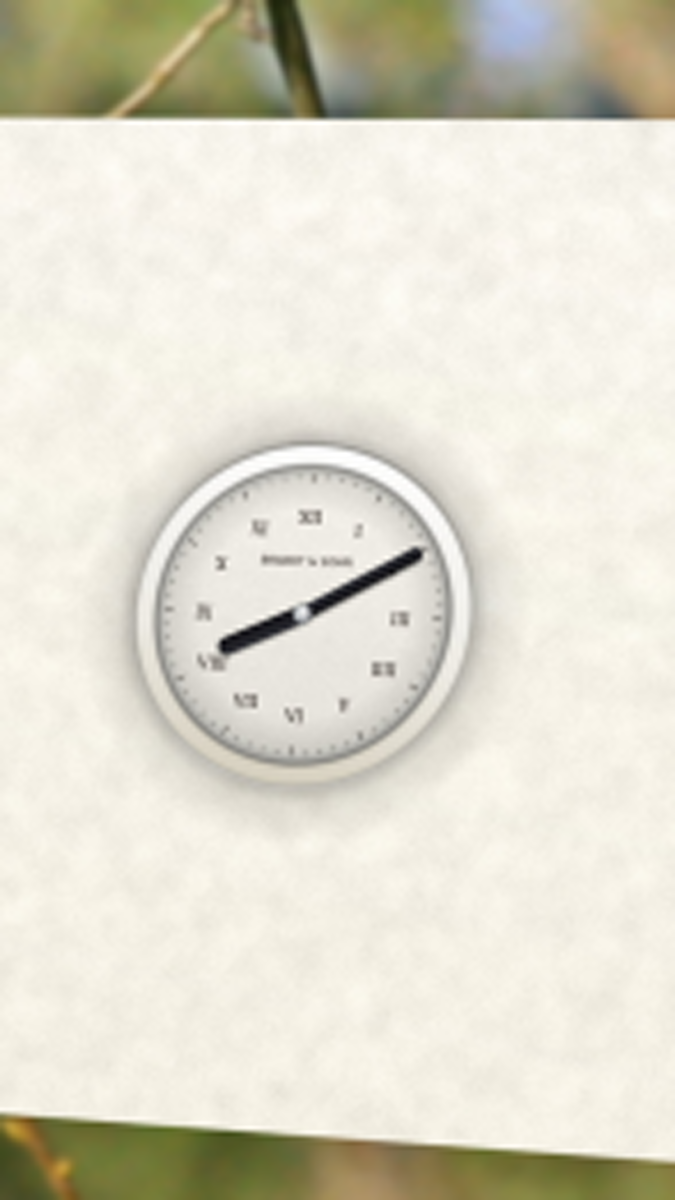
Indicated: 8,10
